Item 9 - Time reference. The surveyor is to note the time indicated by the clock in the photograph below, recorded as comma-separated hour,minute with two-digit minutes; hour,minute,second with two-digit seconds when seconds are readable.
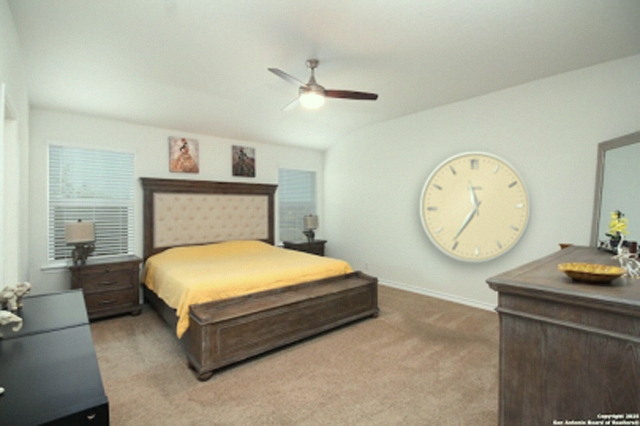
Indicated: 11,36
